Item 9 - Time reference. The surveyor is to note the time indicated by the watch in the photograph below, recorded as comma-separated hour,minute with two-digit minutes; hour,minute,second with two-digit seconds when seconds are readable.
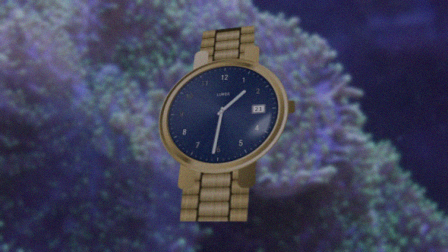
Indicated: 1,31
